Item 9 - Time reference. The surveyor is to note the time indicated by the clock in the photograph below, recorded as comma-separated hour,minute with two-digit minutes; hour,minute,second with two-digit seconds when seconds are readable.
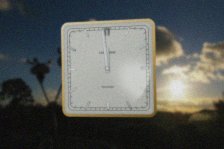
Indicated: 11,59
